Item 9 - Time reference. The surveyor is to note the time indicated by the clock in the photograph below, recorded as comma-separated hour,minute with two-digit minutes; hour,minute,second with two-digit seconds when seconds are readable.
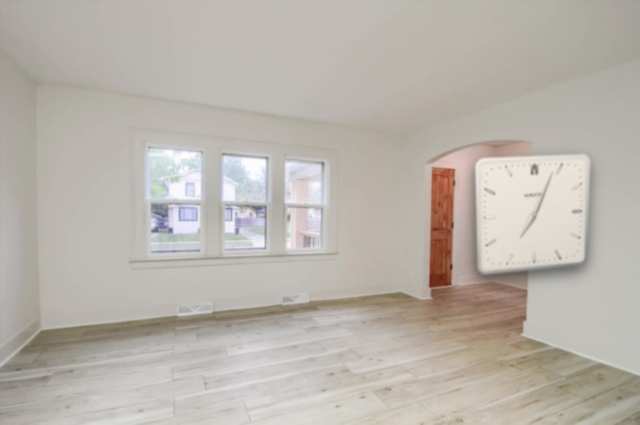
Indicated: 7,04
